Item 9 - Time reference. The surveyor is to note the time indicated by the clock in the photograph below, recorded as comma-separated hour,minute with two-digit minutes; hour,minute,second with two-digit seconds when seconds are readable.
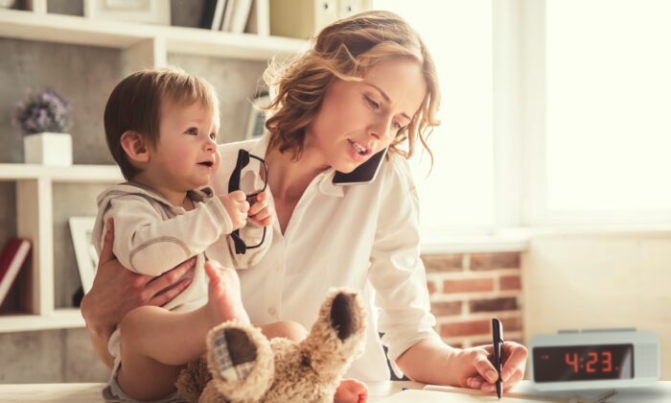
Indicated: 4,23
